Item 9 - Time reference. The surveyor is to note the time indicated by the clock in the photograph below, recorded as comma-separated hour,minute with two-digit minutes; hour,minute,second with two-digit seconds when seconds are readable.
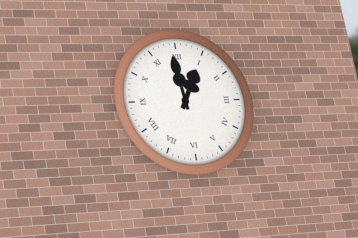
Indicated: 12,59
